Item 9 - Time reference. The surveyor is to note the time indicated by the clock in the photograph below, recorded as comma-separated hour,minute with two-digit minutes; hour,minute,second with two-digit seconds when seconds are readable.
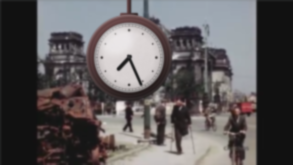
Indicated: 7,26
